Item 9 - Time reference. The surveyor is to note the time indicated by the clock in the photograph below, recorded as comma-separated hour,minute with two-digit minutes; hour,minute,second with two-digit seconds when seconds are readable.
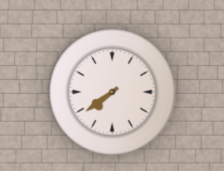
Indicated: 7,39
